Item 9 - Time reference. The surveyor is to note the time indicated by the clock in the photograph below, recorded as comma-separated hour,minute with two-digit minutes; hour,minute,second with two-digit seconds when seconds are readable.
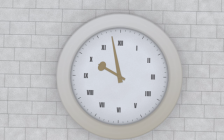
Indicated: 9,58
